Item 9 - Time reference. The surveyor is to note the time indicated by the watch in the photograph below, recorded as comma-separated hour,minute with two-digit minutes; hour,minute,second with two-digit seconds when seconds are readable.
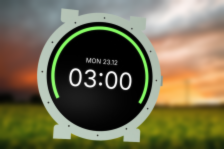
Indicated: 3,00
